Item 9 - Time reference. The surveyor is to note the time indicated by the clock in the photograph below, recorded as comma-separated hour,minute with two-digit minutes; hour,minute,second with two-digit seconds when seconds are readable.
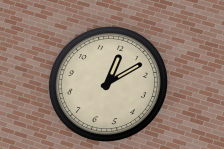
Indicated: 12,07
